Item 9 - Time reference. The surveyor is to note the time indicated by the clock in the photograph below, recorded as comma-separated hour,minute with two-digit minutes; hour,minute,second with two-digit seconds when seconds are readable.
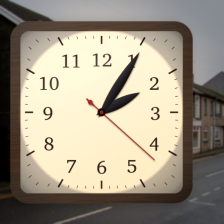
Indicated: 2,05,22
